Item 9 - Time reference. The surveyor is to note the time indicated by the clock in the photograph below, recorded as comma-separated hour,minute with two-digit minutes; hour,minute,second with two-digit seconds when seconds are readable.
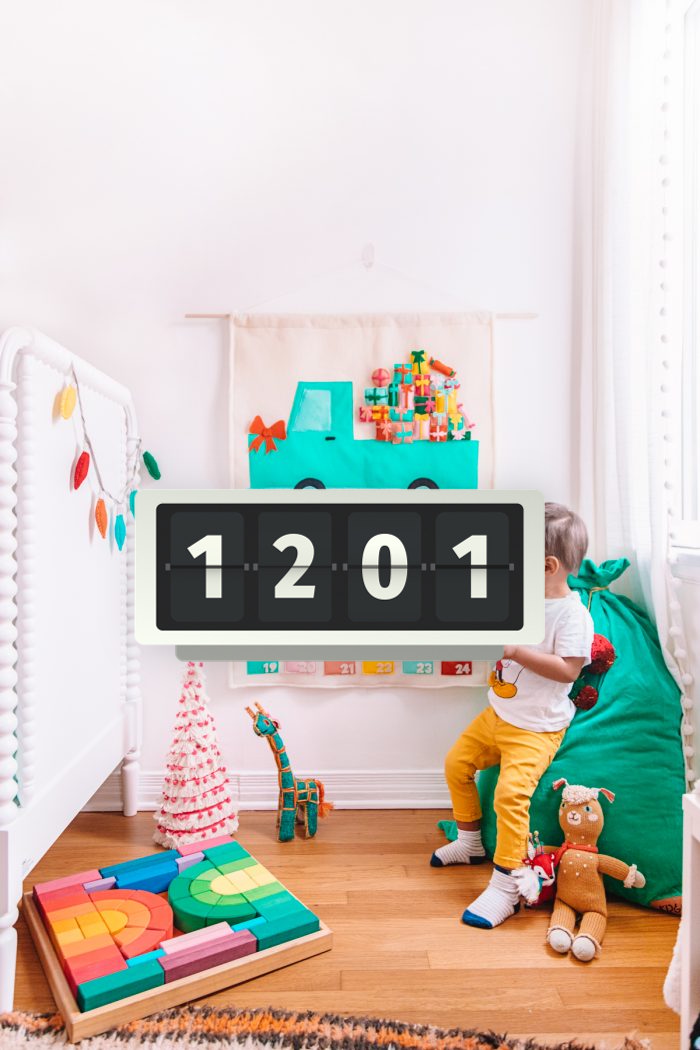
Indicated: 12,01
